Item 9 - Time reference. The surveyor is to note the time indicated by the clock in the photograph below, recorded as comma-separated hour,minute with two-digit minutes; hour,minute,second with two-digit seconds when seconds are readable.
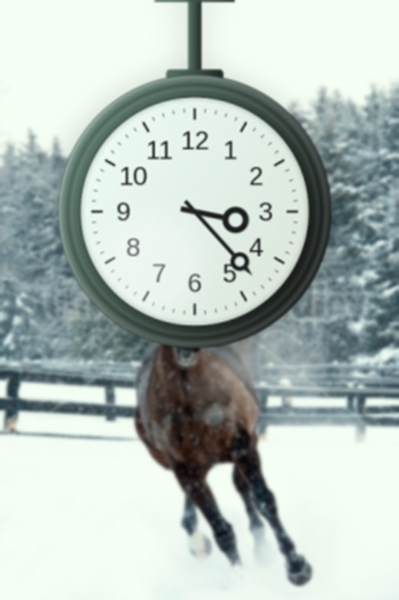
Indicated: 3,23
